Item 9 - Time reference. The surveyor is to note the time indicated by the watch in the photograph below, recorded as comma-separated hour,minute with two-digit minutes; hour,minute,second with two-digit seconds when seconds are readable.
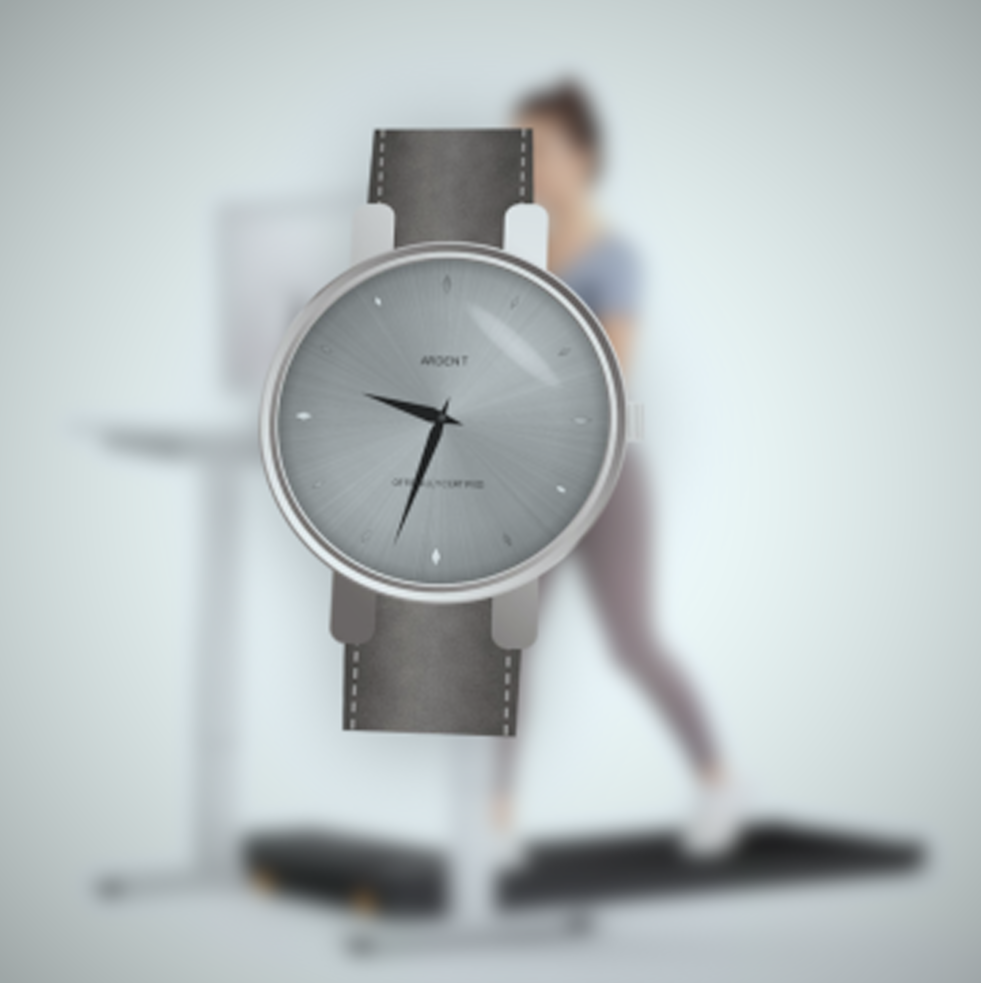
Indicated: 9,33
